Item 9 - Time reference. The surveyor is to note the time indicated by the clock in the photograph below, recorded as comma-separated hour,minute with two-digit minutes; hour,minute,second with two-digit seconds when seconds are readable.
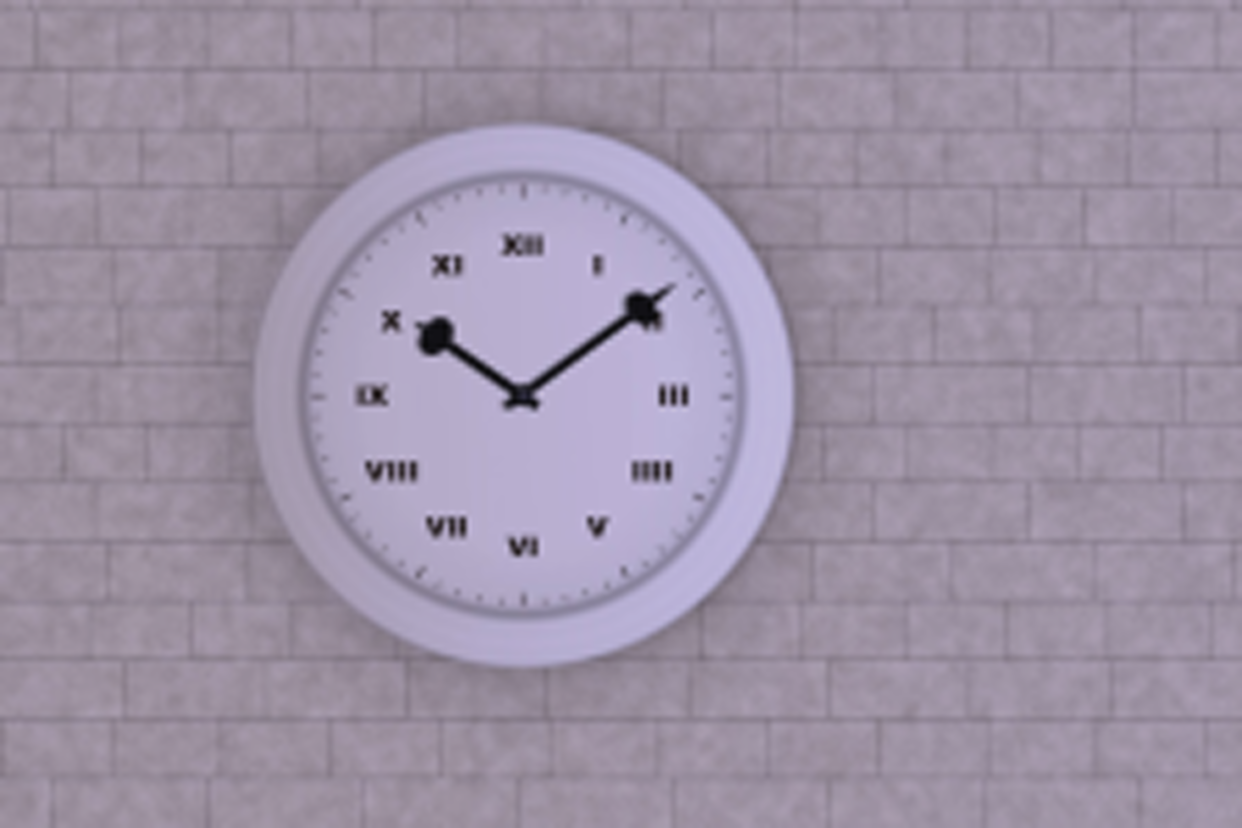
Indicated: 10,09
